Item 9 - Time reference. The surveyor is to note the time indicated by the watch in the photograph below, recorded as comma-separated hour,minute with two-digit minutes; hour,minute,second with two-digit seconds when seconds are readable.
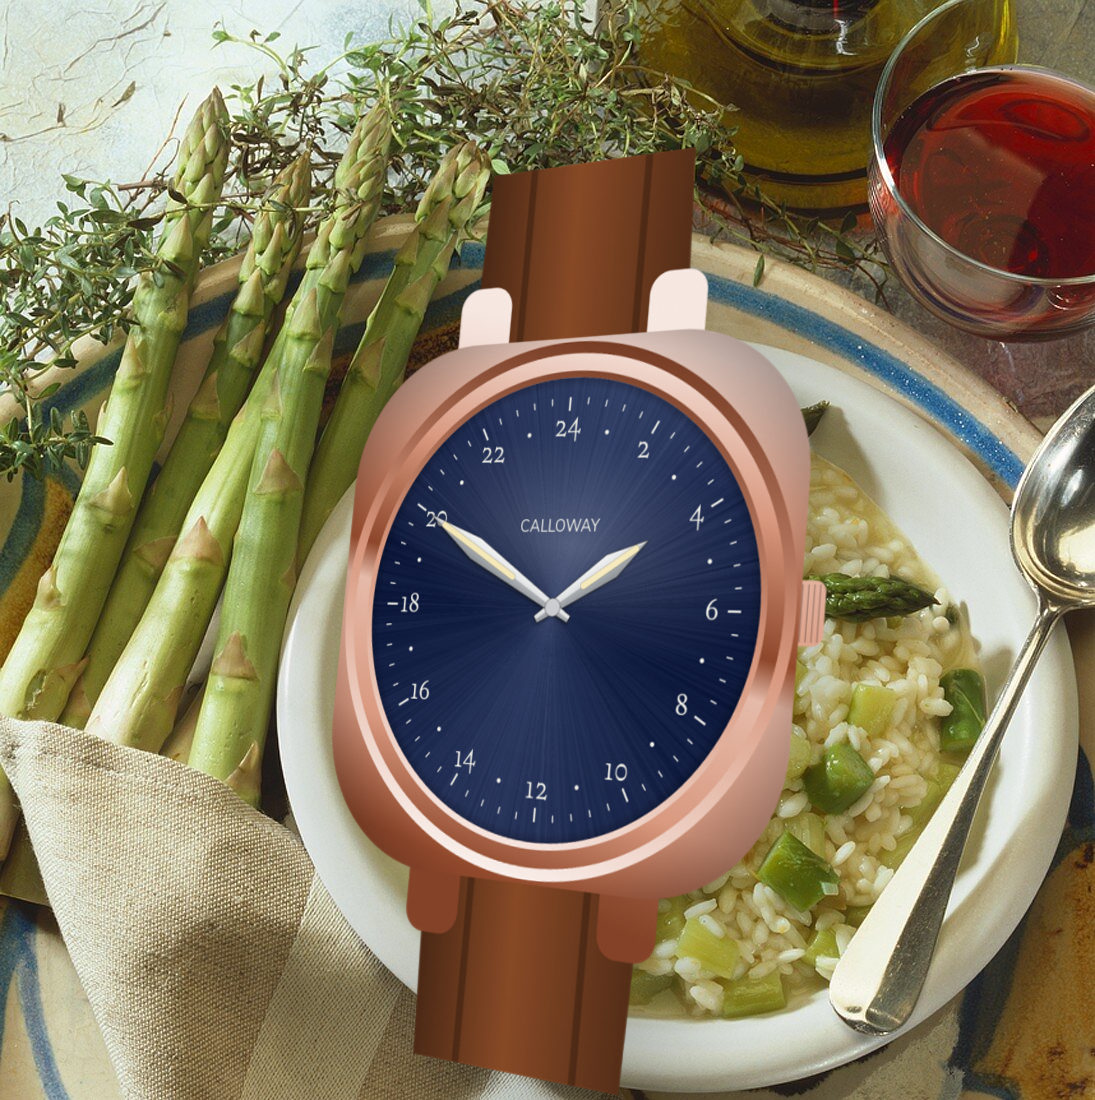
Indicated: 3,50
